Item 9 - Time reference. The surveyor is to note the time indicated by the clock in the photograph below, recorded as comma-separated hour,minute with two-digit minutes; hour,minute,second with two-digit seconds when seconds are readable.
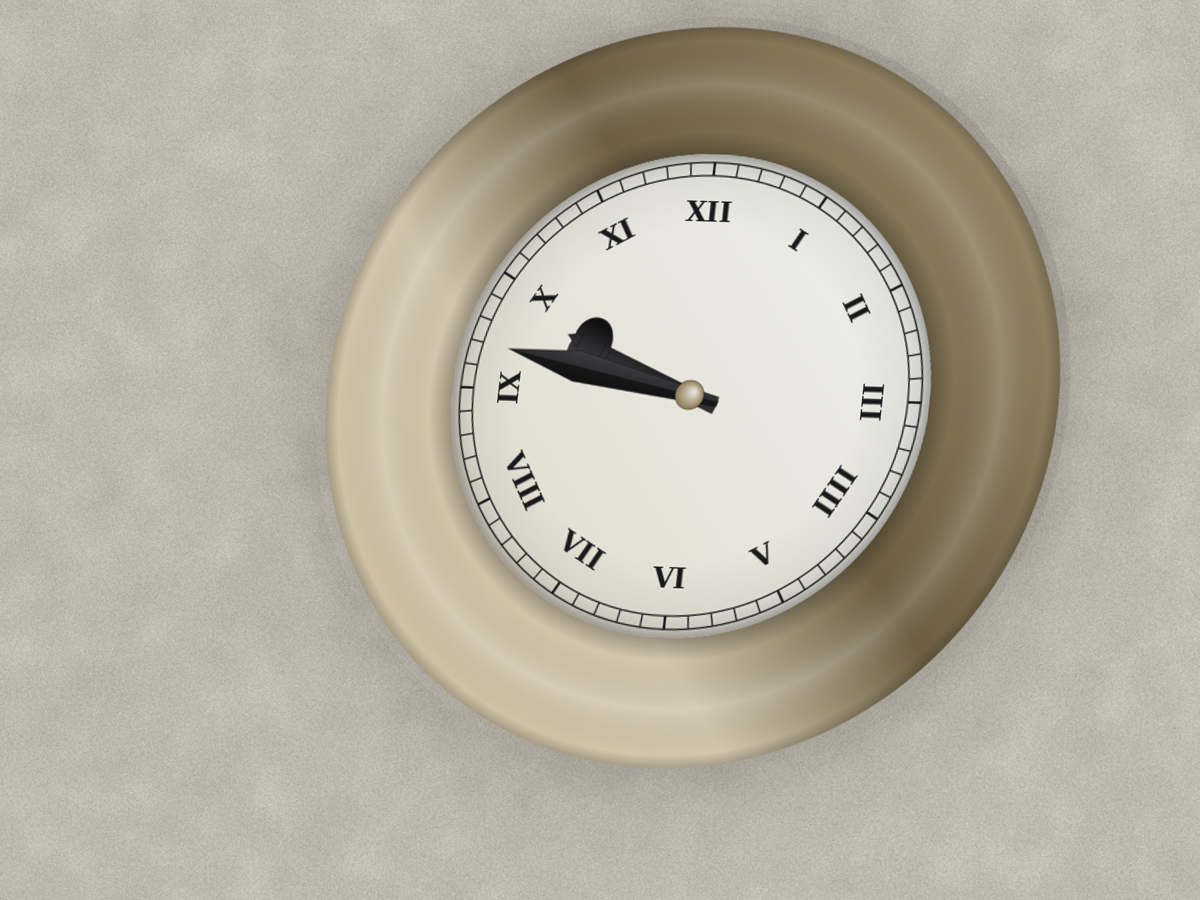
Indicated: 9,47
